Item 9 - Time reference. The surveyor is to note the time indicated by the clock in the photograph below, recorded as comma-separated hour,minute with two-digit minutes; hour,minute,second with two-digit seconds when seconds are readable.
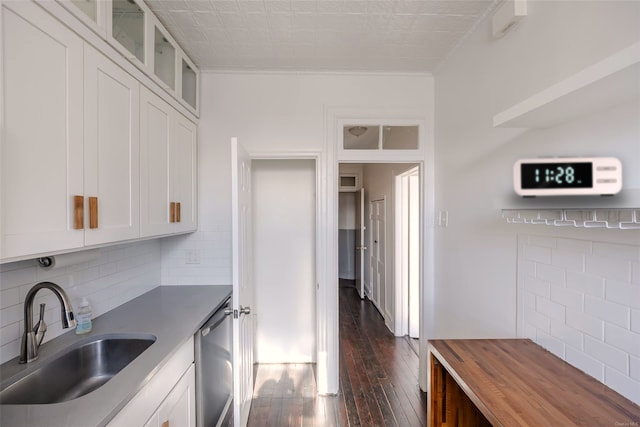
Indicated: 11,28
